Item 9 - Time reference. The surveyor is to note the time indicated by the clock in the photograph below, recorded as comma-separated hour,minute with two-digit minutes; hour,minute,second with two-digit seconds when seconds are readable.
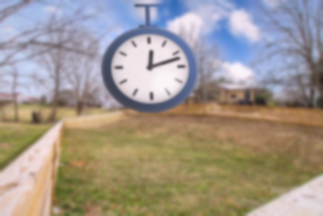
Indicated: 12,12
